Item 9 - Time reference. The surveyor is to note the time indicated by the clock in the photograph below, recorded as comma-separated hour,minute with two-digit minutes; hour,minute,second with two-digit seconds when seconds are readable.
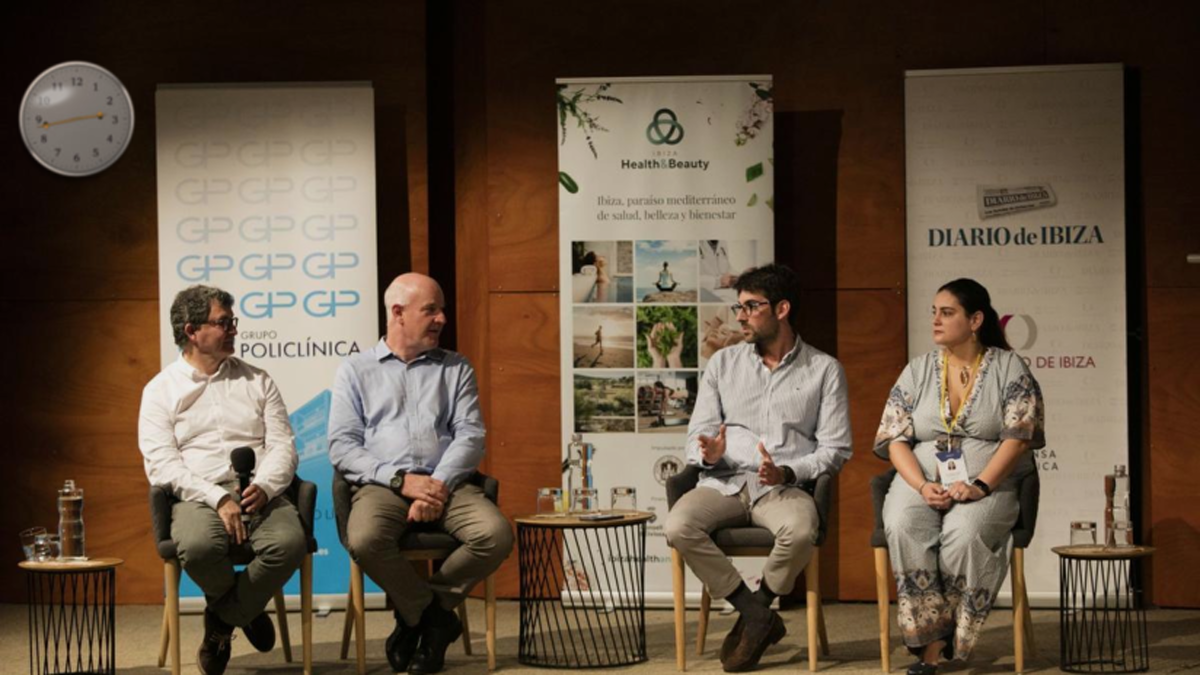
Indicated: 2,43
